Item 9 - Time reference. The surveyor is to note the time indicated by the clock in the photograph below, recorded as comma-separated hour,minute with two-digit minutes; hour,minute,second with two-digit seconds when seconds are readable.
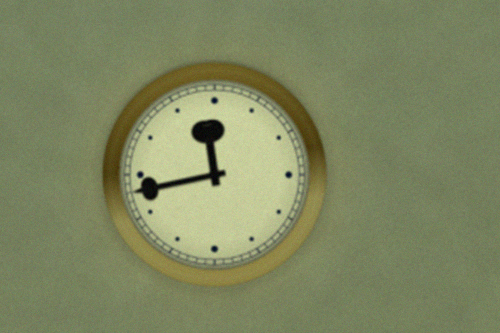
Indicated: 11,43
